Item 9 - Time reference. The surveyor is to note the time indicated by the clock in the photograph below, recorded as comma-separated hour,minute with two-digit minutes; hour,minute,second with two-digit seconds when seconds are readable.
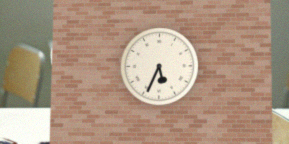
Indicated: 5,34
